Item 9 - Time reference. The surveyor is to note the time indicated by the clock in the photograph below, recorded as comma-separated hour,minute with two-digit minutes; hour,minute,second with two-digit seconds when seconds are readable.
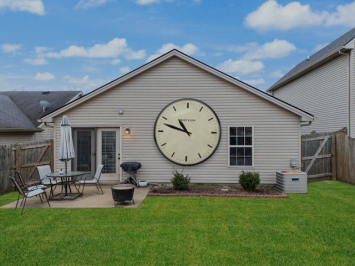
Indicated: 10,48
